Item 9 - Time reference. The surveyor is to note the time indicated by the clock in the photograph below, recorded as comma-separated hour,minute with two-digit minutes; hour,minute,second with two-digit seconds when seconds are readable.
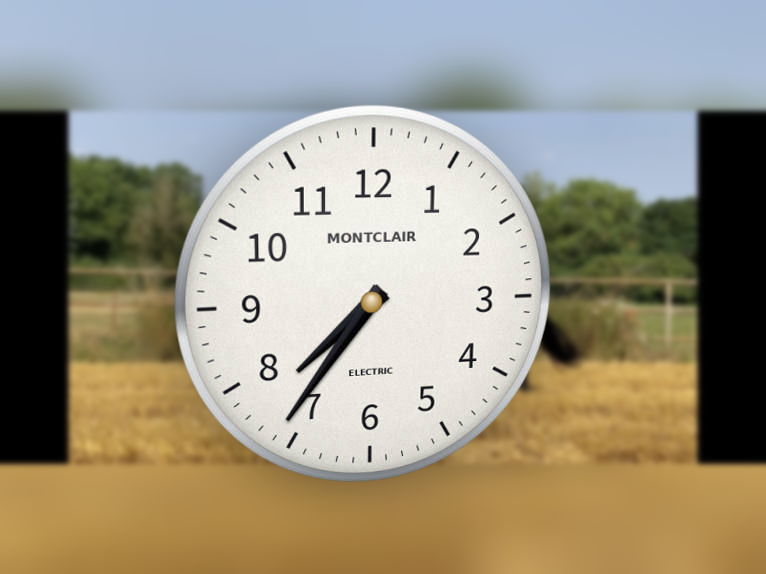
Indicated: 7,36
